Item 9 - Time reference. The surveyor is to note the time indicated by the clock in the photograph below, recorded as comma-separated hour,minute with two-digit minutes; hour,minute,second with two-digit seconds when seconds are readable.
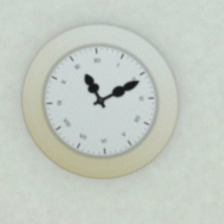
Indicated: 11,11
